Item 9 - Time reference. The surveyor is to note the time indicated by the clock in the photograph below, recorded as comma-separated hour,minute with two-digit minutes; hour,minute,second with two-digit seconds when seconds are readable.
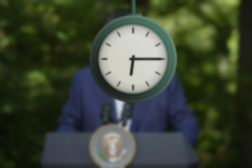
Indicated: 6,15
